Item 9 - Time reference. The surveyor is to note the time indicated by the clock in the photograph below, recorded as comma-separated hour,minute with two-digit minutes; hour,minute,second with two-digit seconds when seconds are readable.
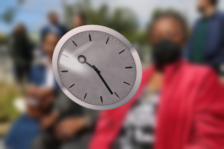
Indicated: 10,26
